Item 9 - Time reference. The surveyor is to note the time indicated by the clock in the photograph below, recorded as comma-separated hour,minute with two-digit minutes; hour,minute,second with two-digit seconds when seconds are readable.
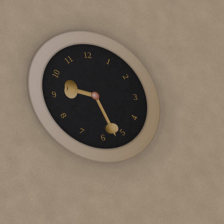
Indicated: 9,27
